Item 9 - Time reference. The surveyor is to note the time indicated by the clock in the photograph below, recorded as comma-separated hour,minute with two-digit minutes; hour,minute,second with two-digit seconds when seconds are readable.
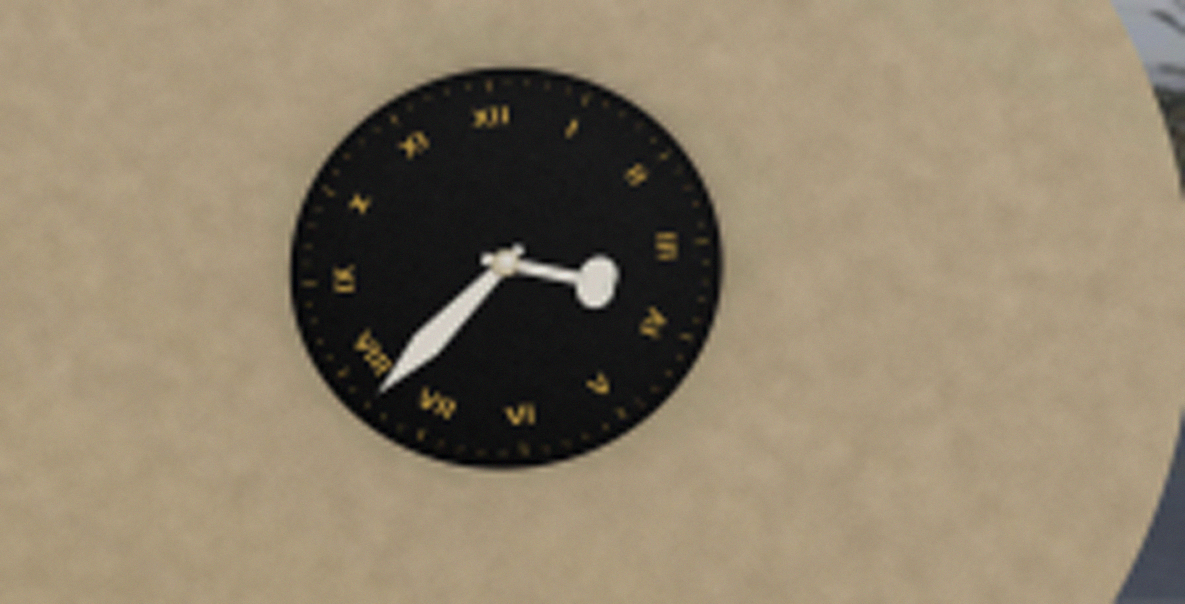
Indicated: 3,38
